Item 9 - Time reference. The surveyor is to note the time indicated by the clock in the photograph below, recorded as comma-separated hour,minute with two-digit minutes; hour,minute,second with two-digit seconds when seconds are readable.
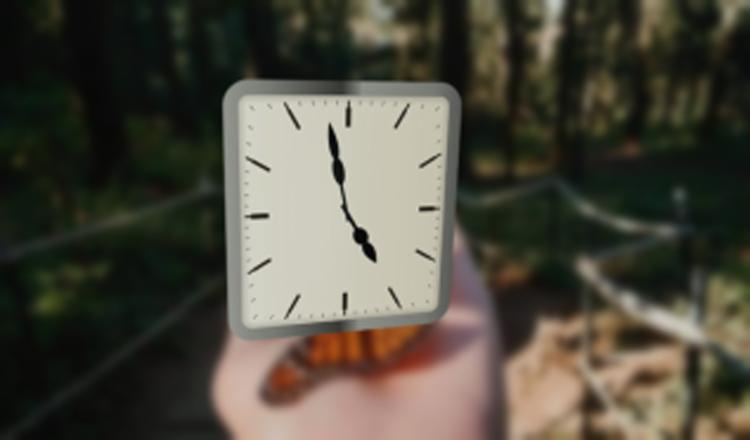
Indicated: 4,58
